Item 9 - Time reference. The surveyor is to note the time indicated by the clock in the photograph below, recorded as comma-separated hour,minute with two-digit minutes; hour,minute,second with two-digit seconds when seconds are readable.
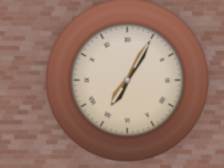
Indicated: 7,05
